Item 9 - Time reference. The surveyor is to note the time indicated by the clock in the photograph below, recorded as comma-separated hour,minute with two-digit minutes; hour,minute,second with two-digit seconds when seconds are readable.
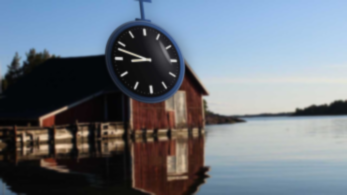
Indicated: 8,48
